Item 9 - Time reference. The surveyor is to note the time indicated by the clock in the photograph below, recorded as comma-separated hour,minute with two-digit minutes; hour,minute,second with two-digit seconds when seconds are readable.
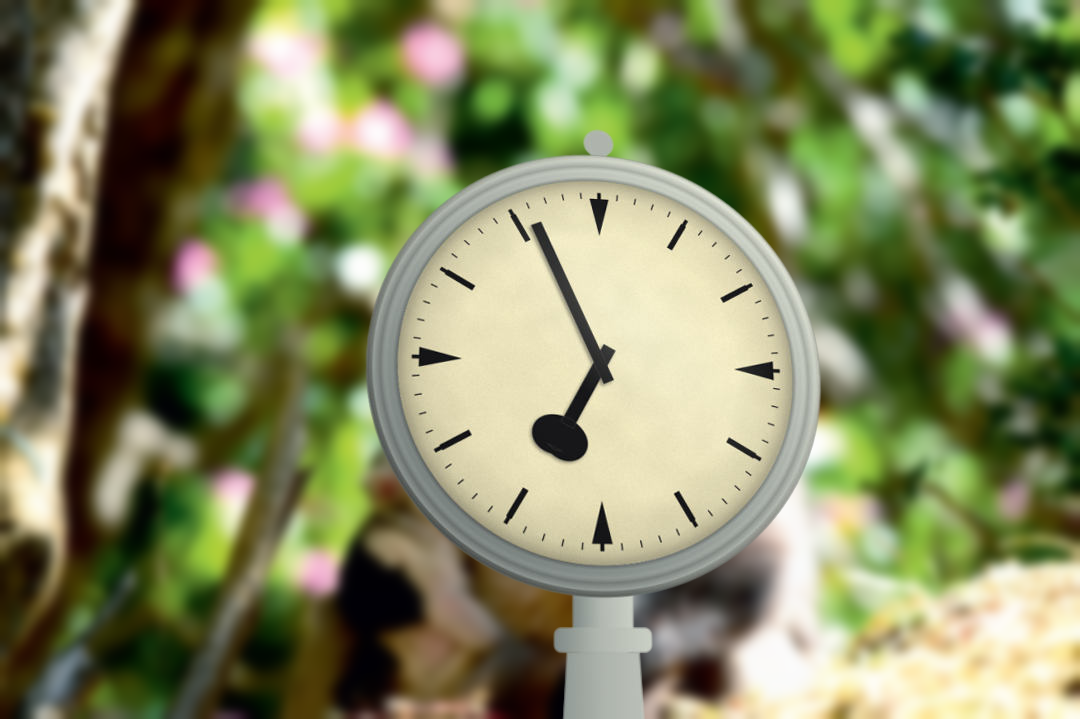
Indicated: 6,56
